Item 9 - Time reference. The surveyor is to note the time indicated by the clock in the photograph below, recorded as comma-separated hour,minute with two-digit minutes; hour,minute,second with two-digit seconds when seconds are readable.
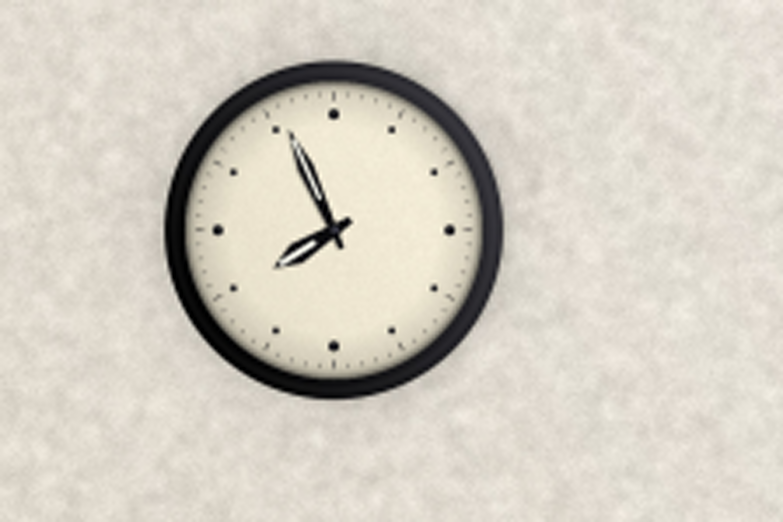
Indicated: 7,56
